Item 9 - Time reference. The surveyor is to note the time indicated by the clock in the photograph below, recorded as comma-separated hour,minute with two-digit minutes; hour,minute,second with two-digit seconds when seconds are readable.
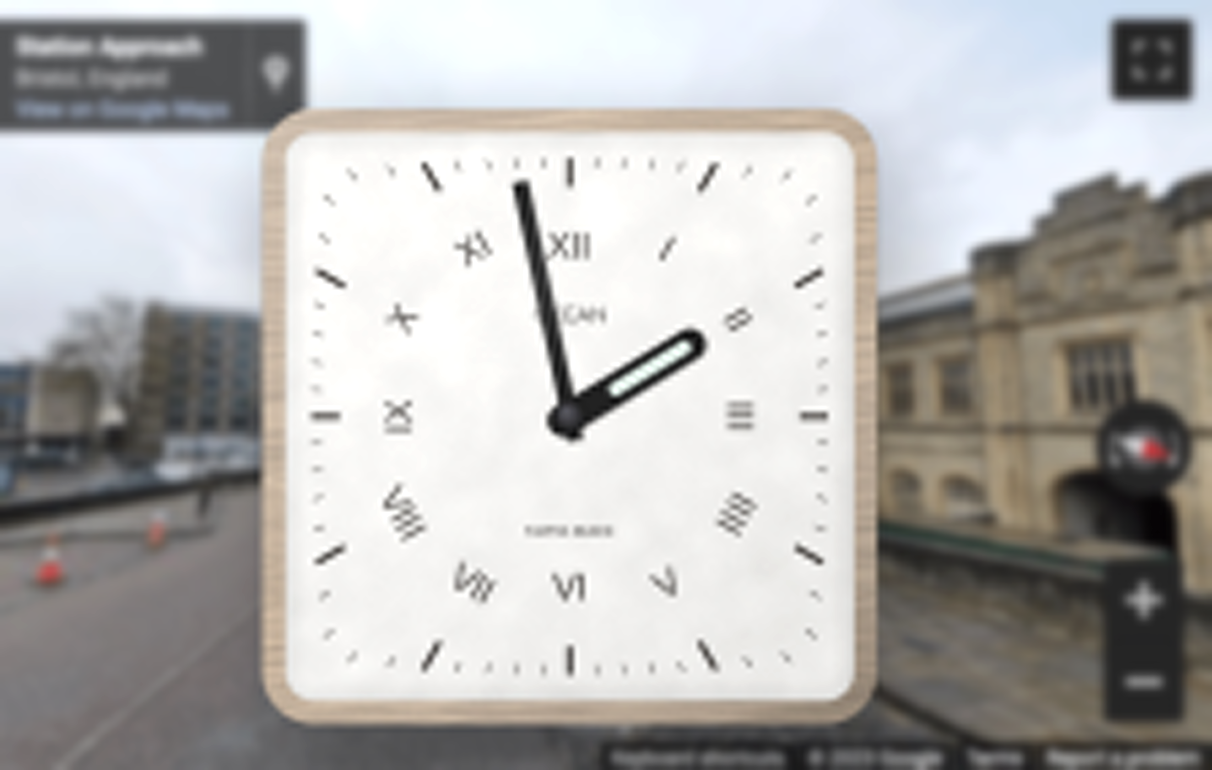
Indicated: 1,58
